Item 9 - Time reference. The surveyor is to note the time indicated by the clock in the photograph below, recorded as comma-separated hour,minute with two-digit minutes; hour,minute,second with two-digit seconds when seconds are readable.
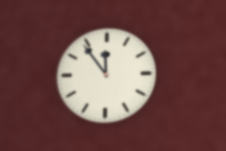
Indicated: 11,54
